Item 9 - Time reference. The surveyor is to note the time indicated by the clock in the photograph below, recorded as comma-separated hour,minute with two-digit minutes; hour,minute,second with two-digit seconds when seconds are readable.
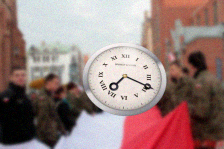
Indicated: 7,19
